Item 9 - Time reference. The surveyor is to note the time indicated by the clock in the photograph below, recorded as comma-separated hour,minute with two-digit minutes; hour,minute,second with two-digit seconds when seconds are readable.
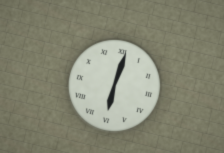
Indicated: 6,01
